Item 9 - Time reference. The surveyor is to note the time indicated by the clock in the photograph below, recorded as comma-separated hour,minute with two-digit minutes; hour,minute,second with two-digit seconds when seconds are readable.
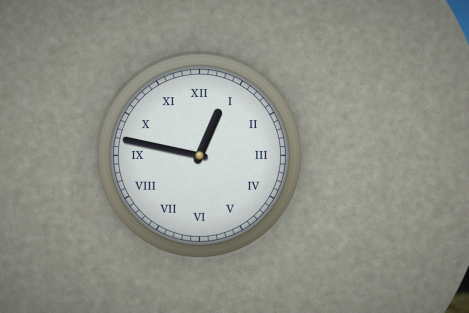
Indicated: 12,47
